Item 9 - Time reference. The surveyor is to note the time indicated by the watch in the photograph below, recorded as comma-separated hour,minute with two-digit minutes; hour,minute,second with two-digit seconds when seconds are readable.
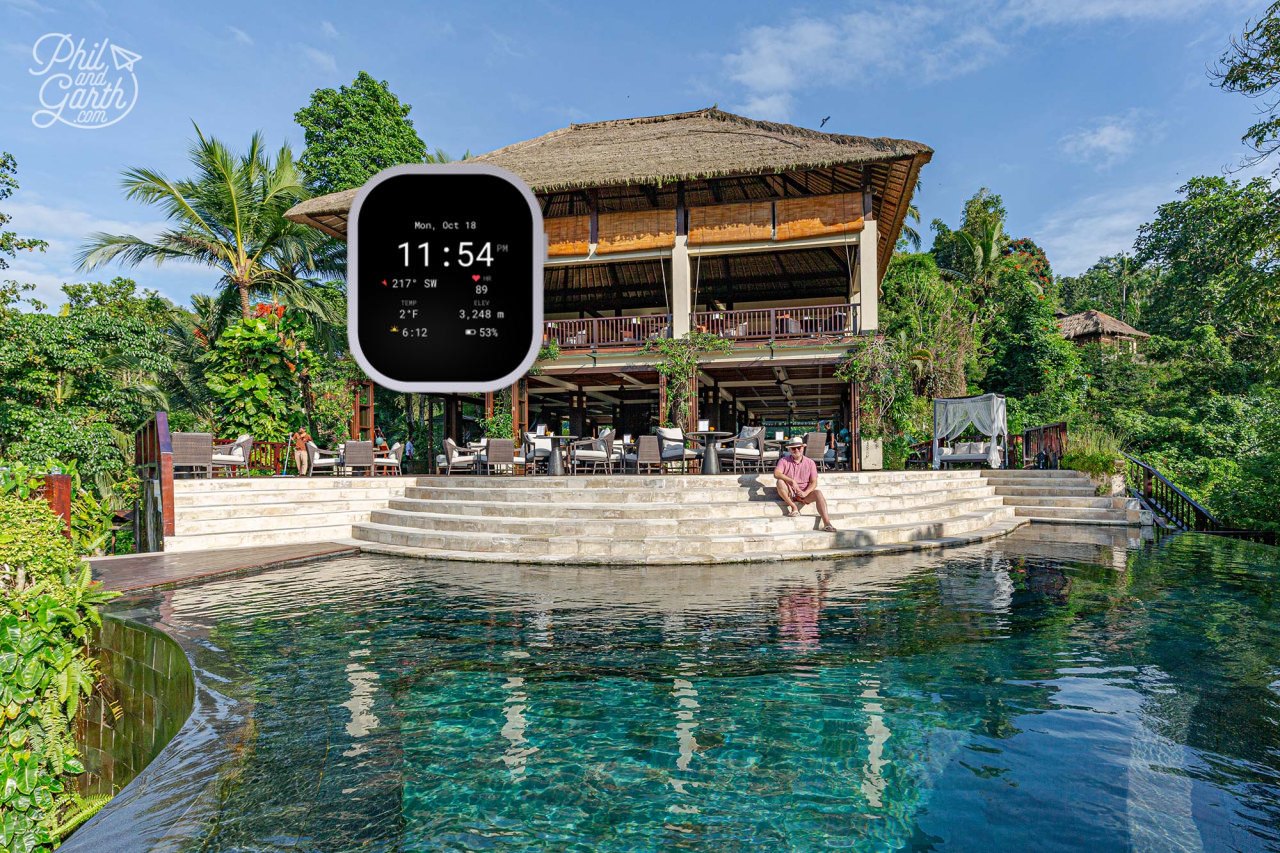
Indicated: 11,54
